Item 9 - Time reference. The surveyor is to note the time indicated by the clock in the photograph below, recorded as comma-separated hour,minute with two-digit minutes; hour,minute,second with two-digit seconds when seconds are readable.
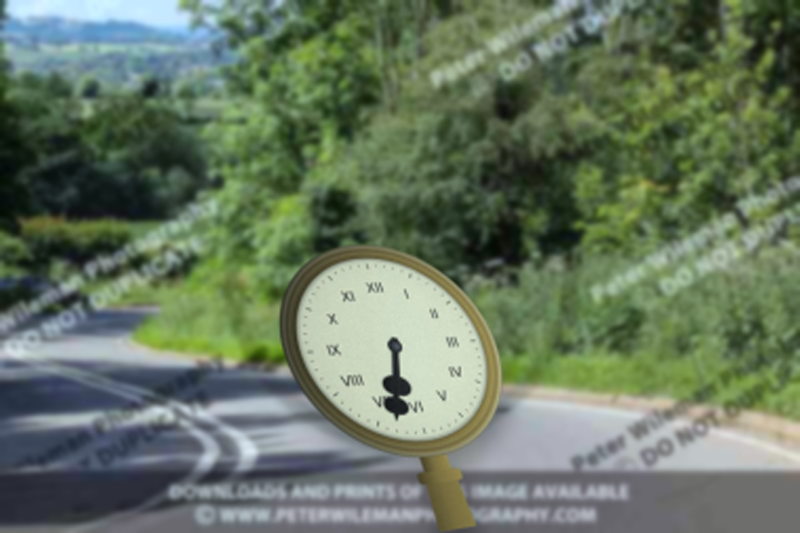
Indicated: 6,33
